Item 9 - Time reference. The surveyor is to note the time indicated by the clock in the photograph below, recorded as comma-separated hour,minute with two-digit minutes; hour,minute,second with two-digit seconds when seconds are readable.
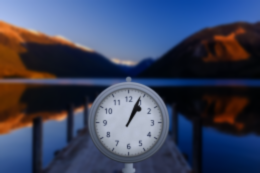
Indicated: 1,04
